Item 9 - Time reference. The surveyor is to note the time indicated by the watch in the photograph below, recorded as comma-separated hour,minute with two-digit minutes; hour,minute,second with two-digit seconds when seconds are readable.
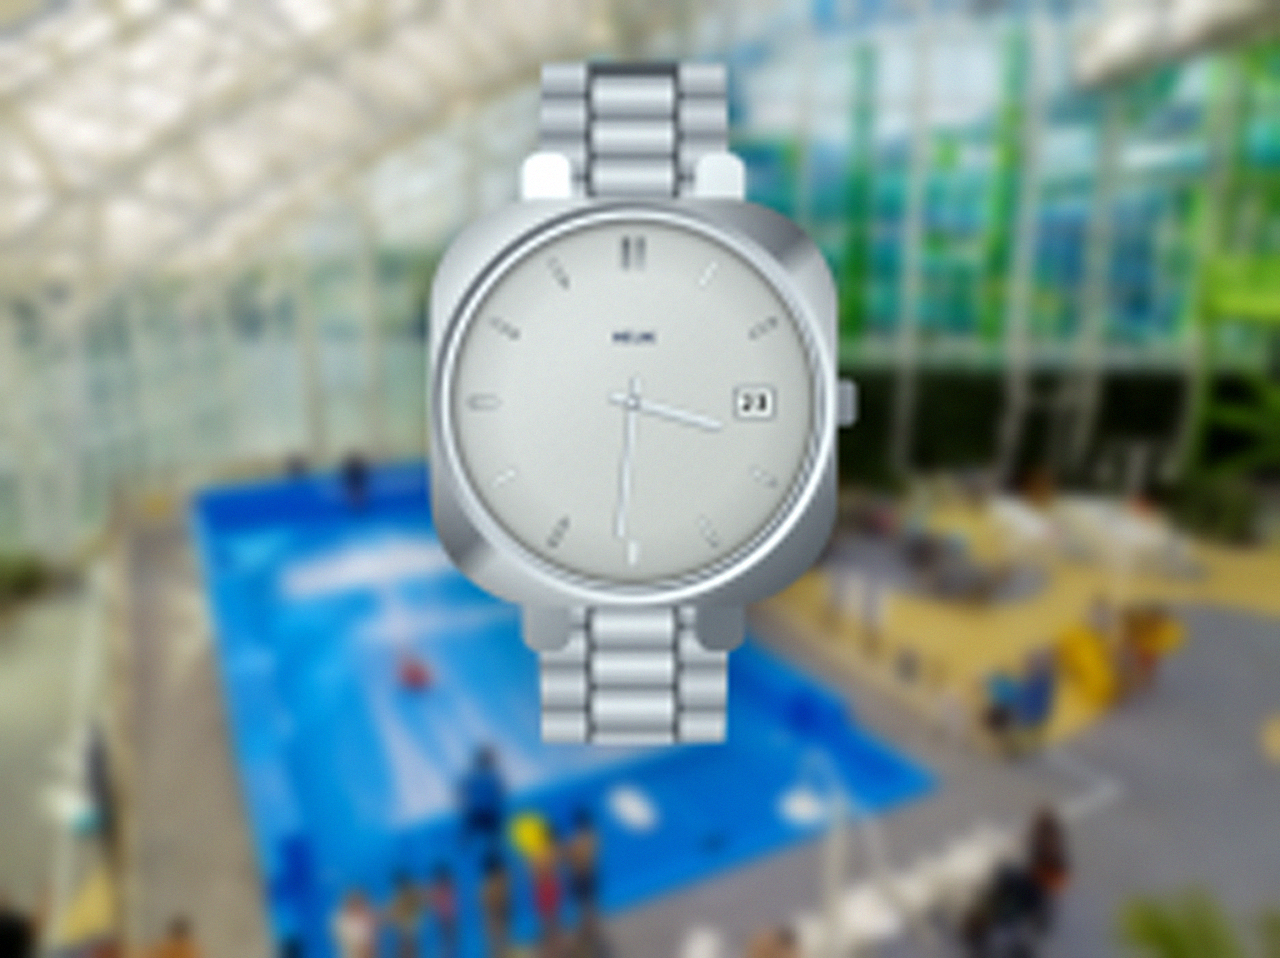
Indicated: 3,31
